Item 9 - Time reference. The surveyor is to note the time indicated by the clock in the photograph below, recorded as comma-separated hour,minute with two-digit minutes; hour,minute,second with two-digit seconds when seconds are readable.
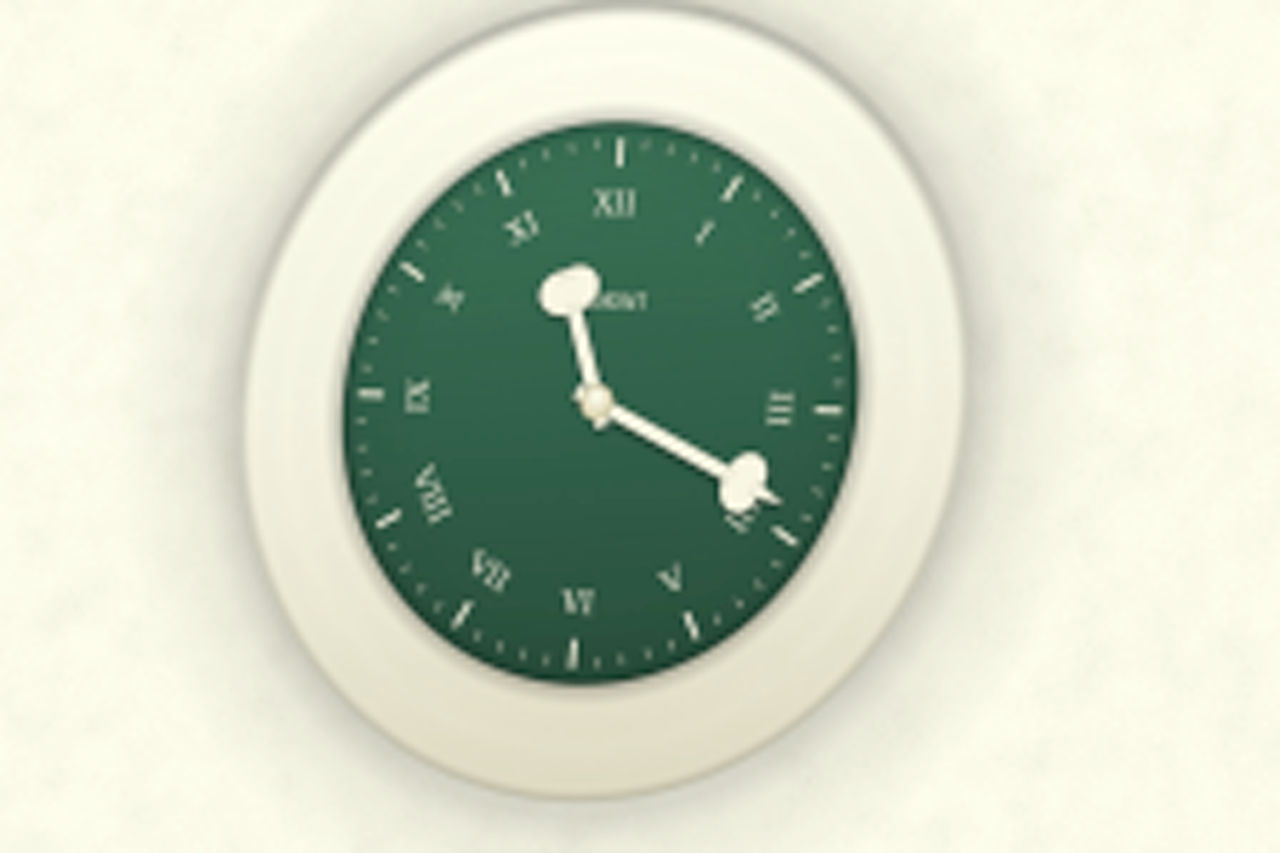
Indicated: 11,19
